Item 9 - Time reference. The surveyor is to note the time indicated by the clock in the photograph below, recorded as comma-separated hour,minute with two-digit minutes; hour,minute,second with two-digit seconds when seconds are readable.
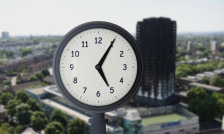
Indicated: 5,05
